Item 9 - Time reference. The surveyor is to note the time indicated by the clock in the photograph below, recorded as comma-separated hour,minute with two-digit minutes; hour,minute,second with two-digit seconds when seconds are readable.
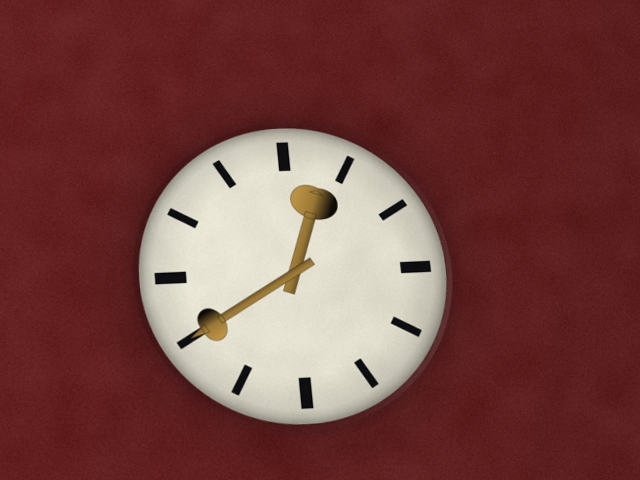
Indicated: 12,40
